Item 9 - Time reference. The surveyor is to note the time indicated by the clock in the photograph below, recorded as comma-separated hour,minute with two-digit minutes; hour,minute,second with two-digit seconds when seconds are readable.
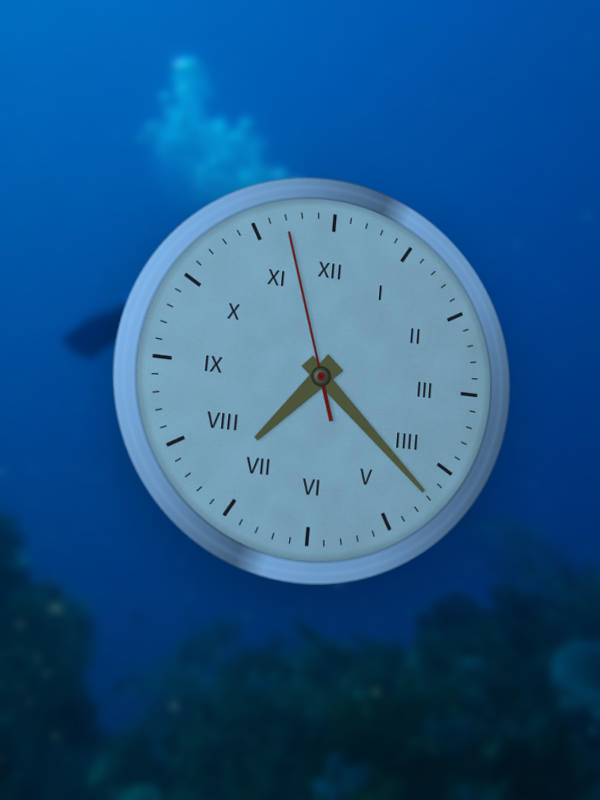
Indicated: 7,21,57
